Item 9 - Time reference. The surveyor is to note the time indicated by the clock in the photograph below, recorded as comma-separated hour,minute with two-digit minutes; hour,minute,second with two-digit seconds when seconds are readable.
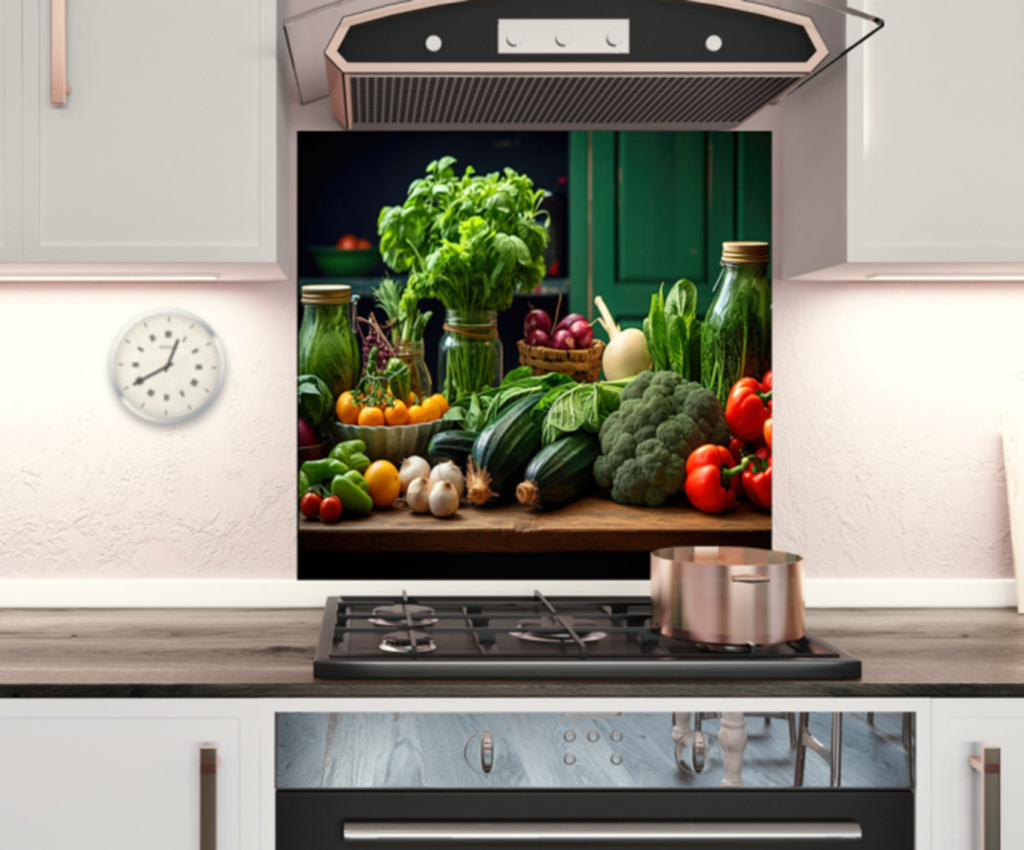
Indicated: 12,40
